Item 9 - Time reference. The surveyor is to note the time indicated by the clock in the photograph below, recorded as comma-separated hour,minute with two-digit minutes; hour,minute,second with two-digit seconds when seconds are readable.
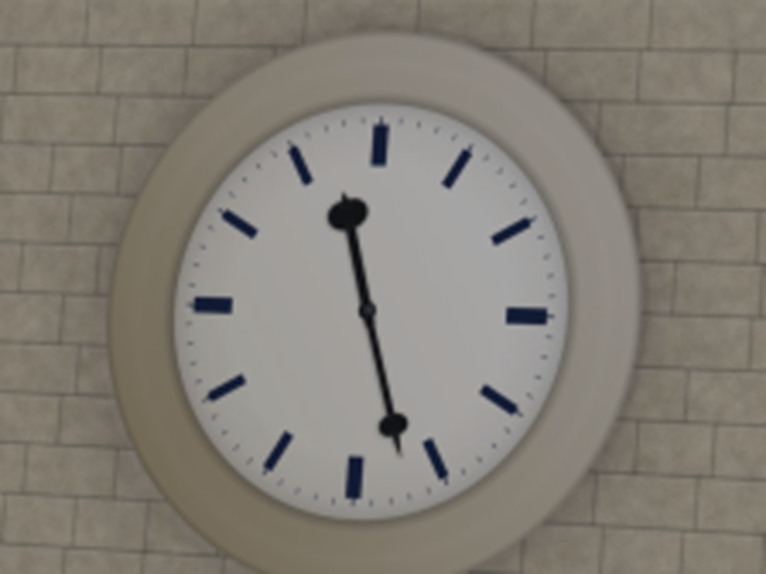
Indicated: 11,27
